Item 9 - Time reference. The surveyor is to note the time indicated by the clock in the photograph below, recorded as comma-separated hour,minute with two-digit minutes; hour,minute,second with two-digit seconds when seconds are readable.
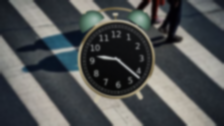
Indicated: 9,22
